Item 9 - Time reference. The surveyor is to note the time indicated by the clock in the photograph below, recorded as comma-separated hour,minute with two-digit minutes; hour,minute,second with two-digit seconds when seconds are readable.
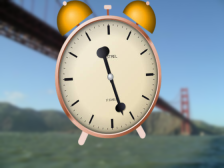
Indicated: 11,27
